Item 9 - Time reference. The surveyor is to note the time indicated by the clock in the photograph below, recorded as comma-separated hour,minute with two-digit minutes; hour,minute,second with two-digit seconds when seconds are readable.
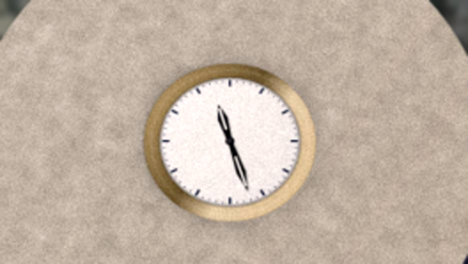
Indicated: 11,27
